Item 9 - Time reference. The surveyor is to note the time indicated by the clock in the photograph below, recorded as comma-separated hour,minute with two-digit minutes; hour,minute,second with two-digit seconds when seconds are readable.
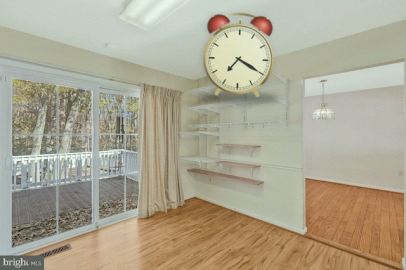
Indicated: 7,20
